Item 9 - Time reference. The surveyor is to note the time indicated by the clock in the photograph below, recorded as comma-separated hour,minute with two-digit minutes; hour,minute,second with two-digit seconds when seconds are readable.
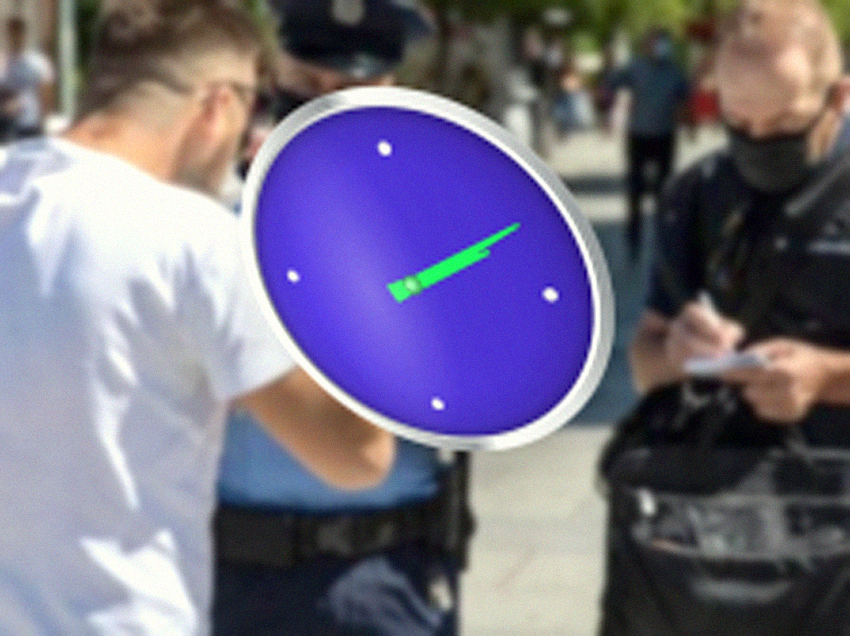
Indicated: 2,10
